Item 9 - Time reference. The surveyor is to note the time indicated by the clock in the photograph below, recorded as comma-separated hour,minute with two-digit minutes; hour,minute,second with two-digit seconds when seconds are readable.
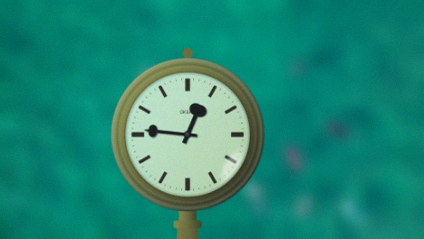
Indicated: 12,46
